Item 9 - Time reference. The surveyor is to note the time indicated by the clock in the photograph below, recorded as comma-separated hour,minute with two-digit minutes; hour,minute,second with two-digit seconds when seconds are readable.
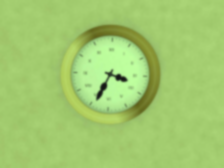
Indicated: 3,34
